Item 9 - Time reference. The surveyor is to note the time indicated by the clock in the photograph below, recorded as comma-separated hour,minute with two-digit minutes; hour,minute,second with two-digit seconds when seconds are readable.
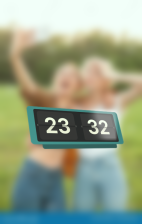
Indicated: 23,32
